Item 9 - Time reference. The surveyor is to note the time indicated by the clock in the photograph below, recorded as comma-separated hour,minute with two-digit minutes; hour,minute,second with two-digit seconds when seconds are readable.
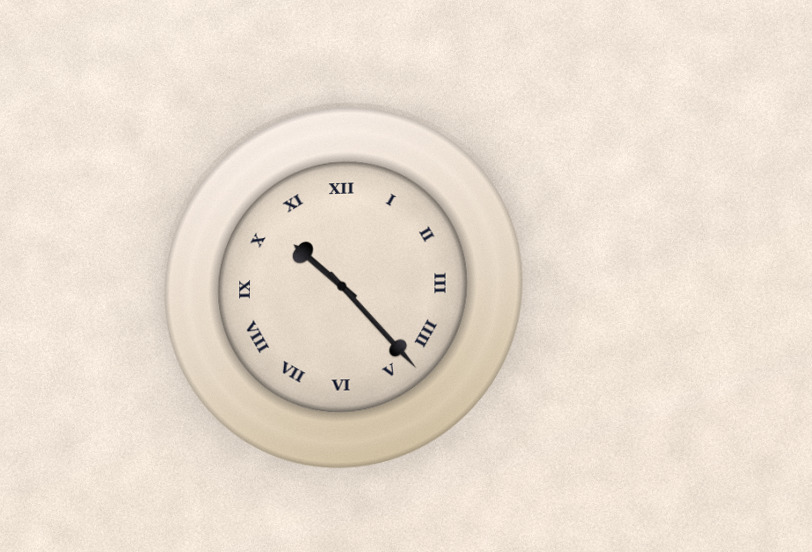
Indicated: 10,23
